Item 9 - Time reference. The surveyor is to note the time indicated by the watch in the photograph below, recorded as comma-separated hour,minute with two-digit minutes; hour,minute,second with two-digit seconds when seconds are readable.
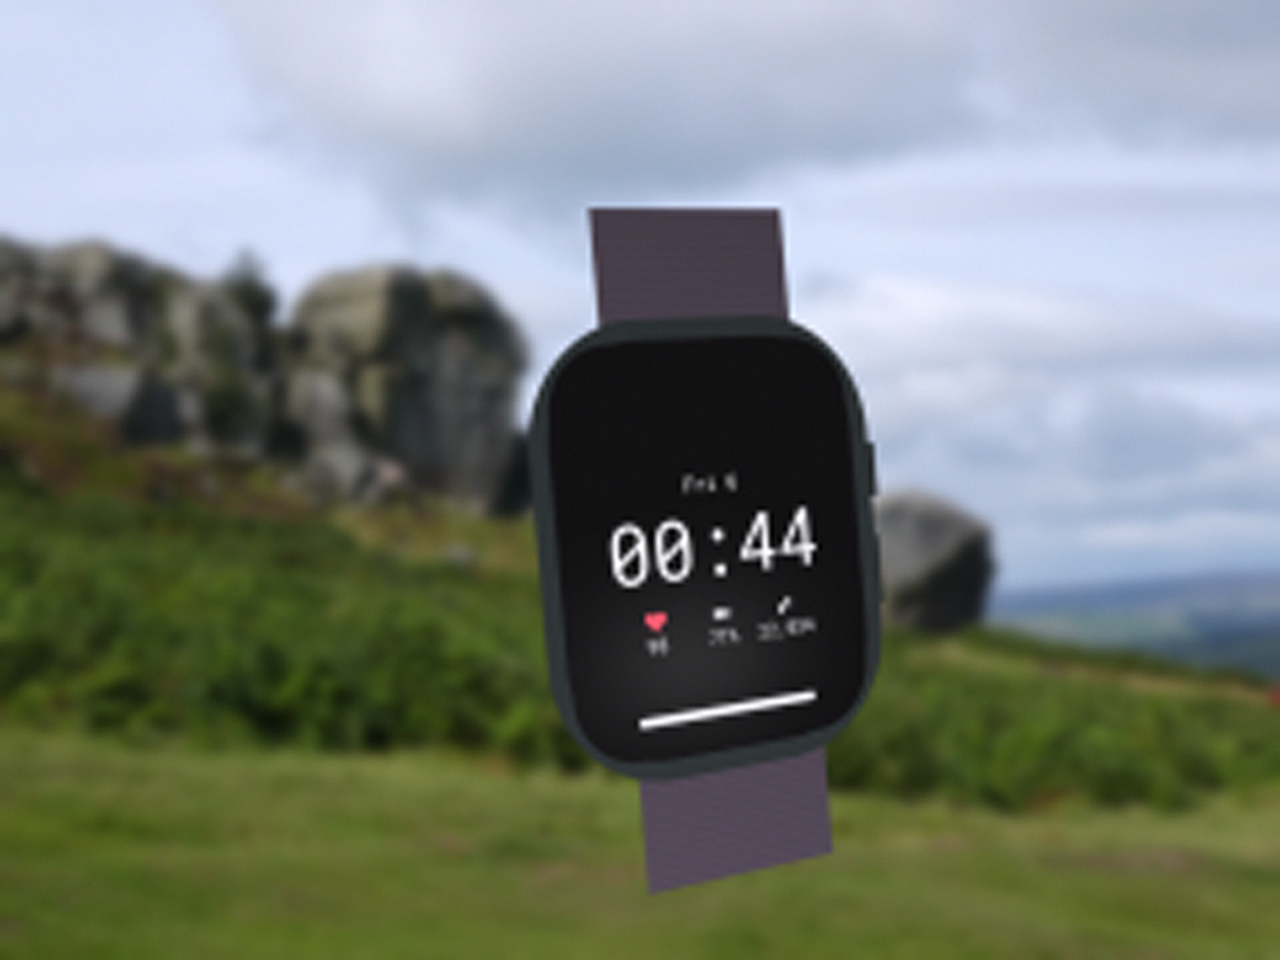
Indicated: 0,44
